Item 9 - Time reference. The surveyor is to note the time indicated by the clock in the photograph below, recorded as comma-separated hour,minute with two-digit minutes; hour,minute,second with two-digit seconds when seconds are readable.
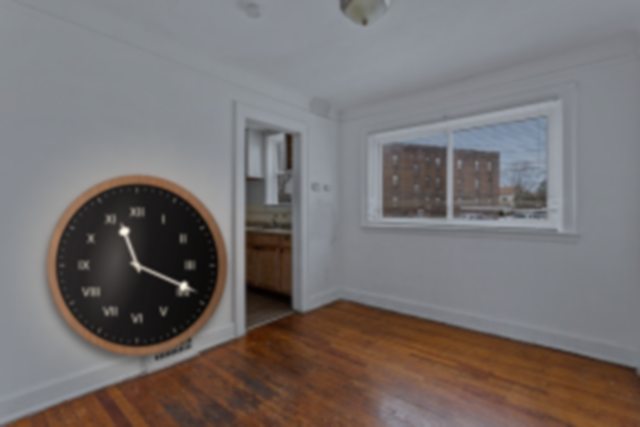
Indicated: 11,19
